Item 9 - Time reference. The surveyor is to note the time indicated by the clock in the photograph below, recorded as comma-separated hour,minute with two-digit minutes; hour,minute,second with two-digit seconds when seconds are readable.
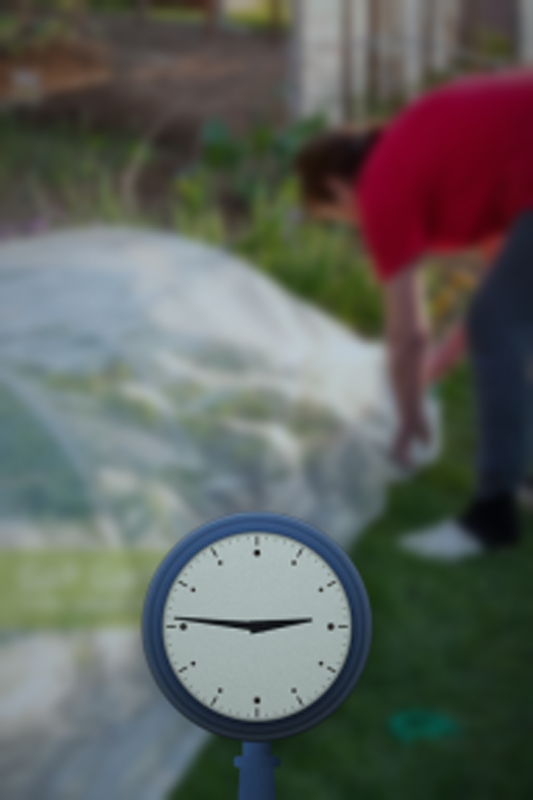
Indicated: 2,46
